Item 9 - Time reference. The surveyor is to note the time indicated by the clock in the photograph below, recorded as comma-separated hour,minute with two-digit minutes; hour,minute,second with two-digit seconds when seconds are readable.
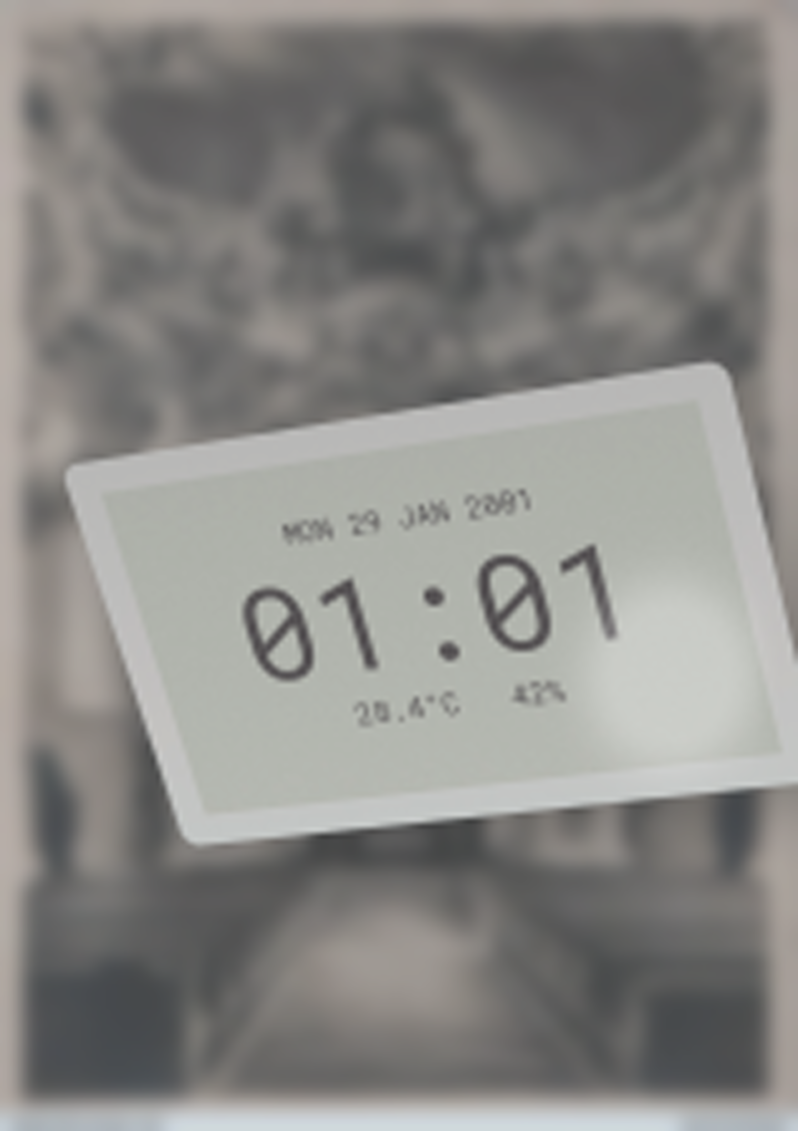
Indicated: 1,01
